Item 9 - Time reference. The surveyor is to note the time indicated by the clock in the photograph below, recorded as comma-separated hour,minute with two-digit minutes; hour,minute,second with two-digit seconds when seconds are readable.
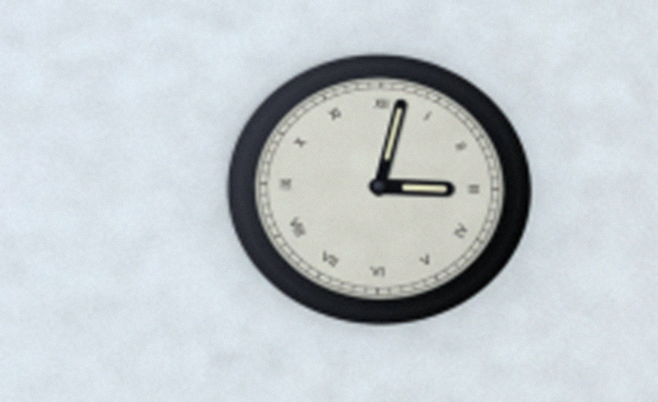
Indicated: 3,02
